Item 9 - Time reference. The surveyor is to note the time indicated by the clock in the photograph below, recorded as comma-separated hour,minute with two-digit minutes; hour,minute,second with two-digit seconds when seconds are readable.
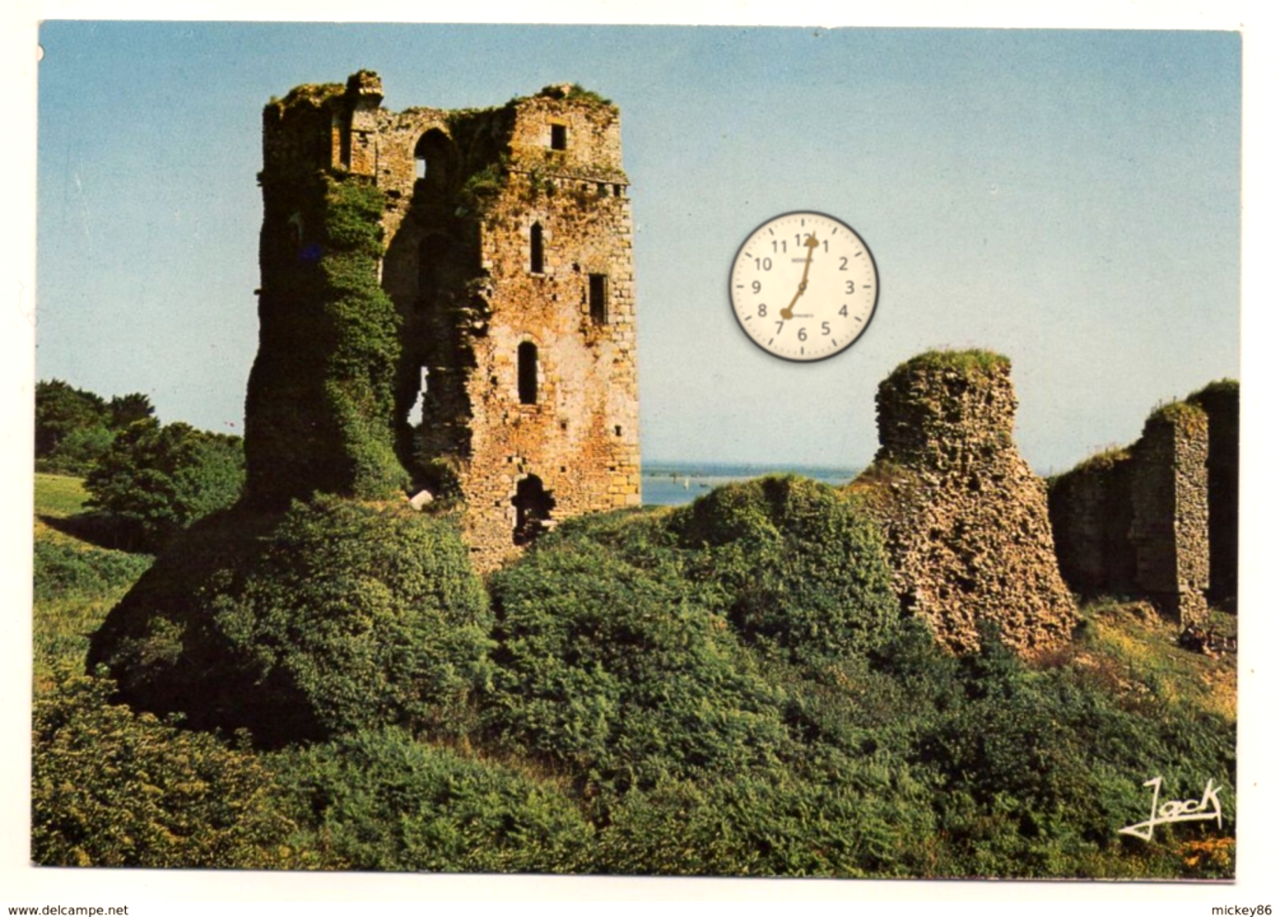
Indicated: 7,02
